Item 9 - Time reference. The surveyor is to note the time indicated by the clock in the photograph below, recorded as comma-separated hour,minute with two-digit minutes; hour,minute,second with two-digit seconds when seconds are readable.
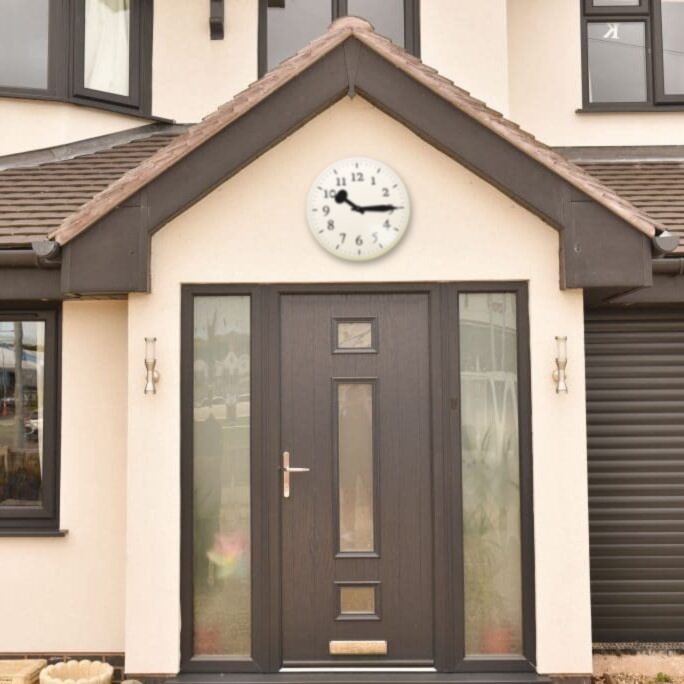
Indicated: 10,15
